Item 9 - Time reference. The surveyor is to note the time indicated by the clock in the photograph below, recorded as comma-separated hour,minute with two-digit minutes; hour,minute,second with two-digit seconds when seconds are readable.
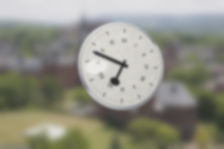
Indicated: 6,48
